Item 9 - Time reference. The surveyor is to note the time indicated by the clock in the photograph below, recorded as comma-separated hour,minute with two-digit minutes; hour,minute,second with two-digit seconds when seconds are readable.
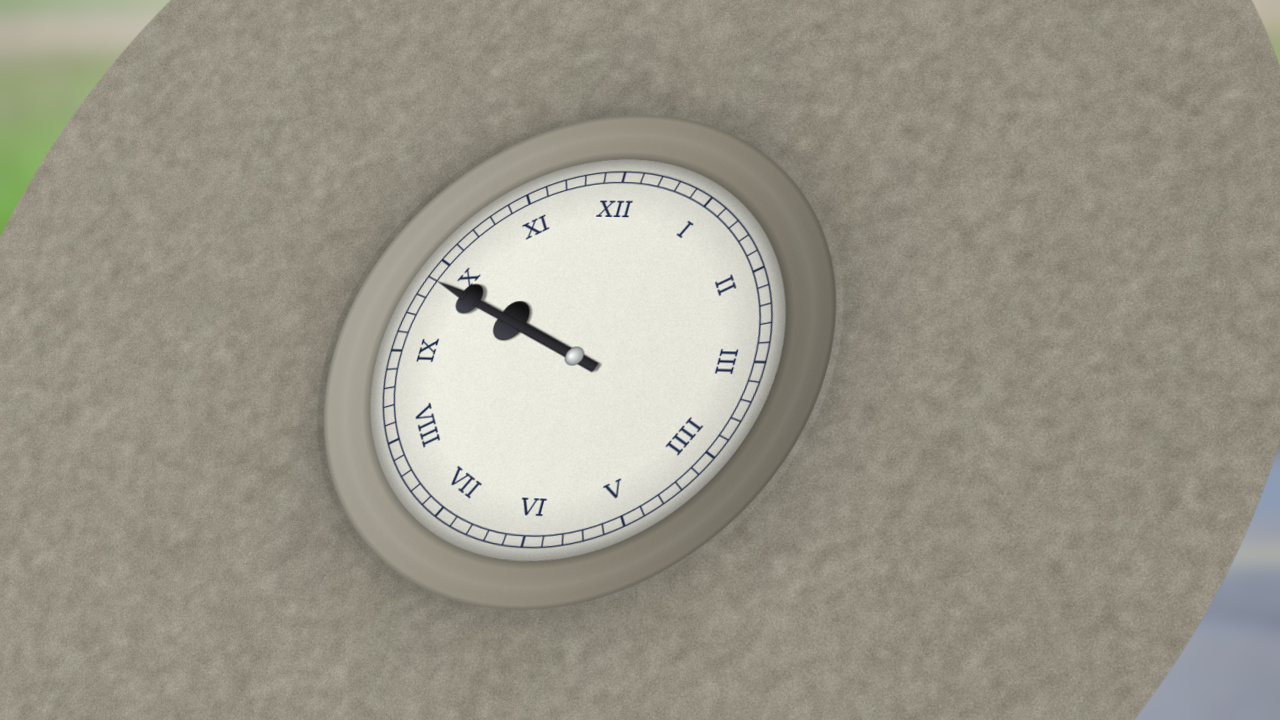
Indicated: 9,49
